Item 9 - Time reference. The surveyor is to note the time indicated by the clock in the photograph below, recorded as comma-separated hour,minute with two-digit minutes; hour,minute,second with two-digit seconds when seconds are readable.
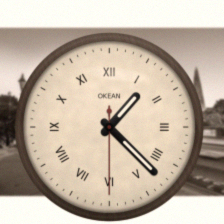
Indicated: 1,22,30
